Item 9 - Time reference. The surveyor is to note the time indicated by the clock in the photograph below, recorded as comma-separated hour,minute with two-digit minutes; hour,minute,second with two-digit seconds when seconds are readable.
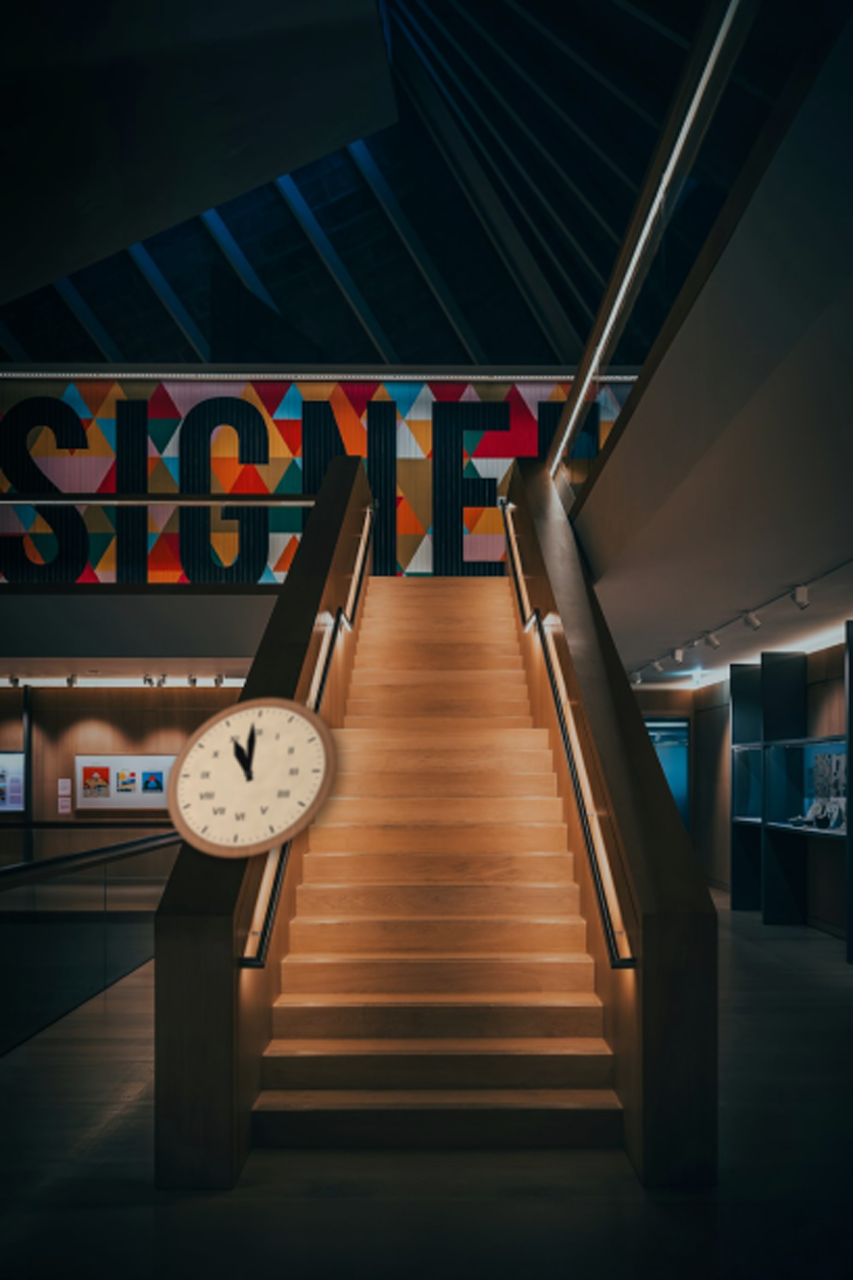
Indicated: 10,59
